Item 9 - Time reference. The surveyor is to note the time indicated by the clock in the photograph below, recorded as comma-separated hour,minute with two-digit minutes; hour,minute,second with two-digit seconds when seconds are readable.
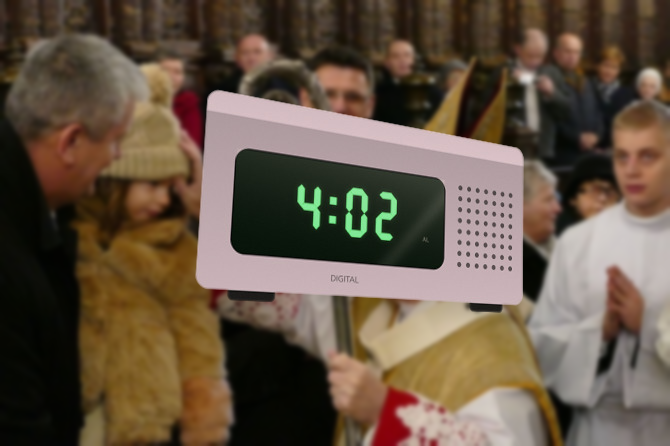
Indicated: 4,02
